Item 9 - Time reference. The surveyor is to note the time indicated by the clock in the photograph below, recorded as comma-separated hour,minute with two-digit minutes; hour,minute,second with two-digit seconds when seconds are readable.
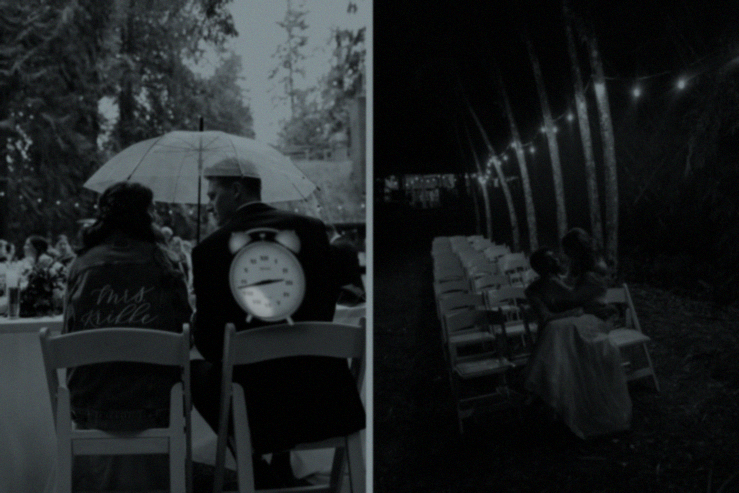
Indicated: 2,43
